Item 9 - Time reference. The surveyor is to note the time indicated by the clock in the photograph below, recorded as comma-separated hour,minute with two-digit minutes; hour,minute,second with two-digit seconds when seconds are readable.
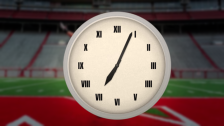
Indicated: 7,04
